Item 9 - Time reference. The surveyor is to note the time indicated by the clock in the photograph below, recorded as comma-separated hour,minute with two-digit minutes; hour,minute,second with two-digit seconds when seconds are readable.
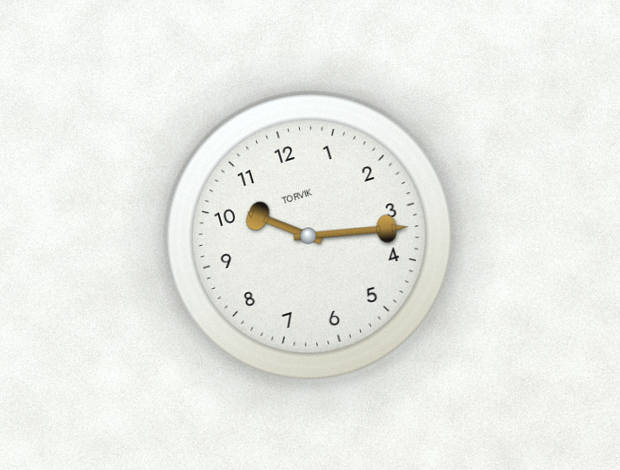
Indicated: 10,17
